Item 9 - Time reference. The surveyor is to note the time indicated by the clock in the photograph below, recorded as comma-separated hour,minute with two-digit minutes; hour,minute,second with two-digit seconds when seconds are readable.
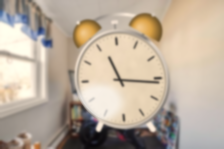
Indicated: 11,16
